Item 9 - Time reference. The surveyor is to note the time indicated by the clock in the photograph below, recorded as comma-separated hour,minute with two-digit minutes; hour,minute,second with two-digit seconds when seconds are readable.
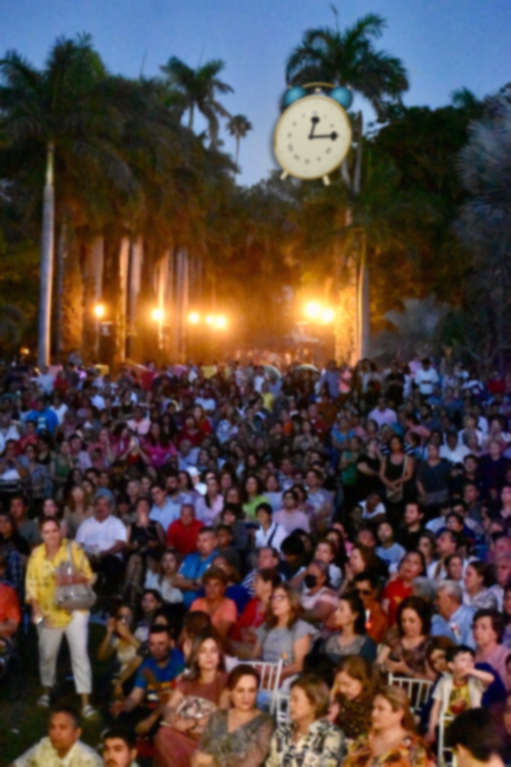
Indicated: 12,14
